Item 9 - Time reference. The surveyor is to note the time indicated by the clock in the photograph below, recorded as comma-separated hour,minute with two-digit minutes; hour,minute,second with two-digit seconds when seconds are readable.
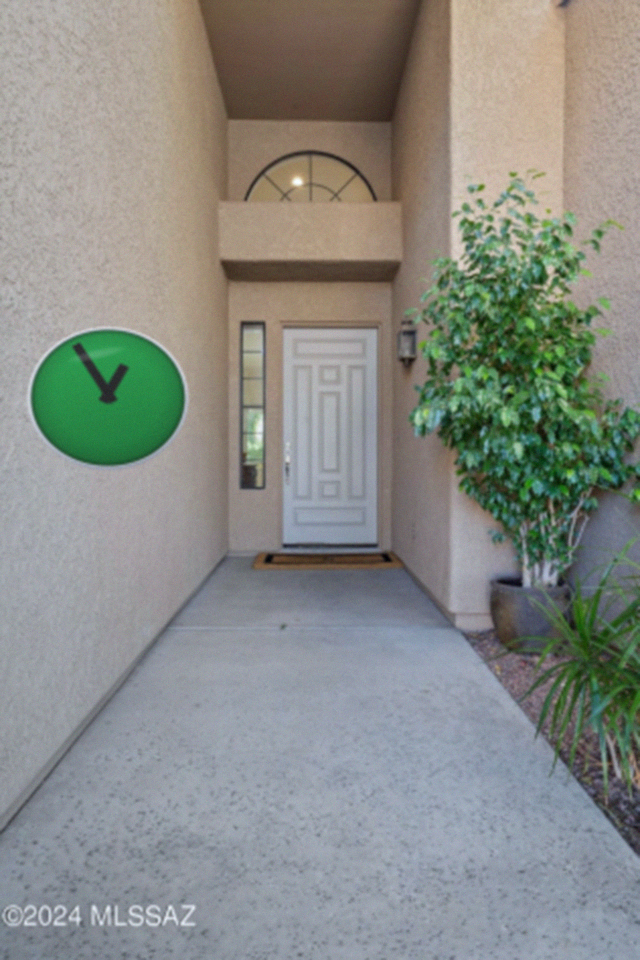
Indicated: 12,55
